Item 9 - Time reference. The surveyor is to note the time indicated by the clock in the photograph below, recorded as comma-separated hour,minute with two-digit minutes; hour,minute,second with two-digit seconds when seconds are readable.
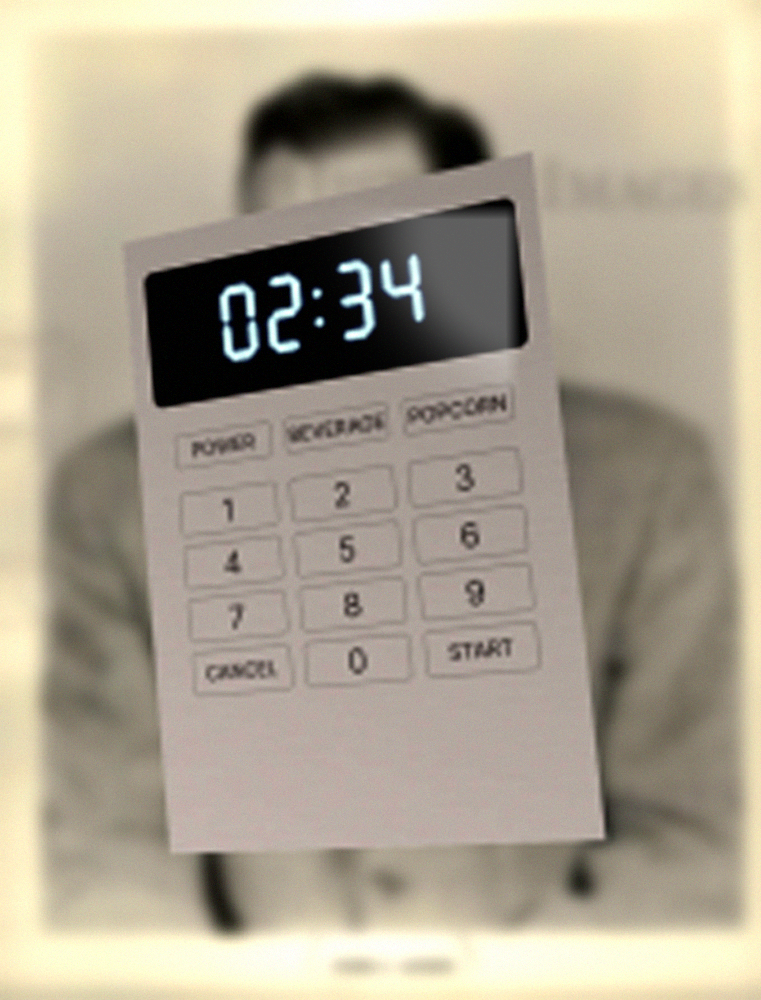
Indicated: 2,34
